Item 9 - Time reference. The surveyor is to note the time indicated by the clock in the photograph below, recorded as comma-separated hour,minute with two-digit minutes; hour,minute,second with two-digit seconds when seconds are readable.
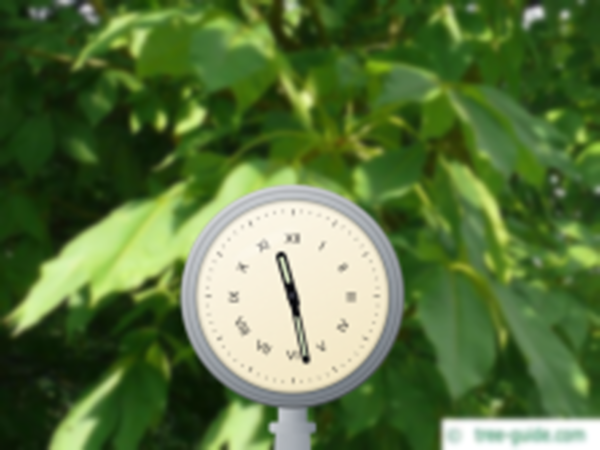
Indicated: 11,28
